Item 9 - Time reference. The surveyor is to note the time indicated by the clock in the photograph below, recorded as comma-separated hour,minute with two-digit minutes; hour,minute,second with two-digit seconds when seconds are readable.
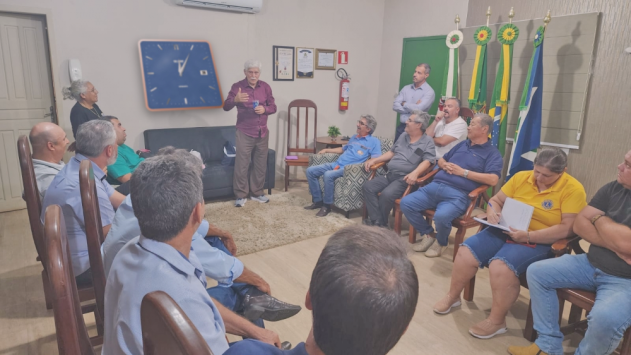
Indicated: 12,05
